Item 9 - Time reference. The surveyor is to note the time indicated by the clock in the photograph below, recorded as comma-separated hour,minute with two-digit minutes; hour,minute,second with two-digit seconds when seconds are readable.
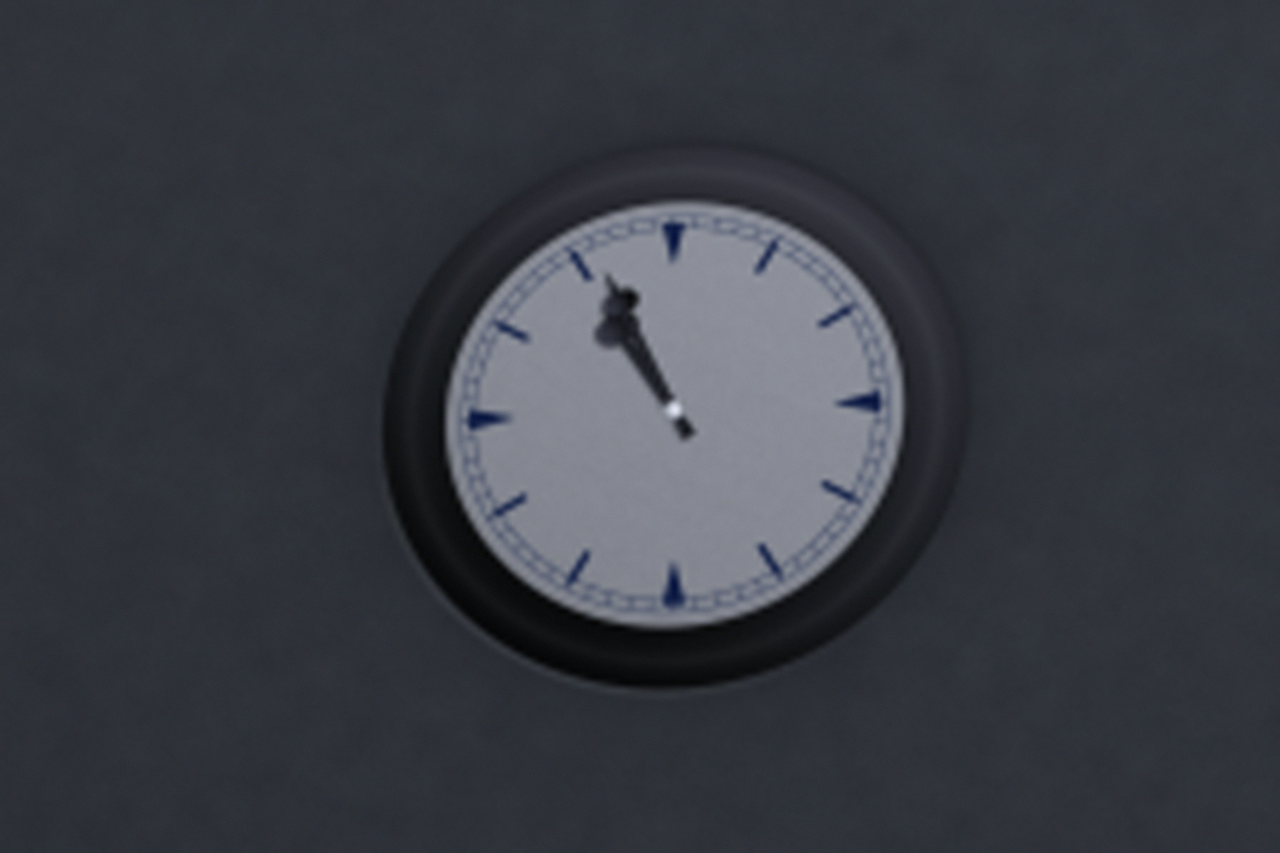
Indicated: 10,56
